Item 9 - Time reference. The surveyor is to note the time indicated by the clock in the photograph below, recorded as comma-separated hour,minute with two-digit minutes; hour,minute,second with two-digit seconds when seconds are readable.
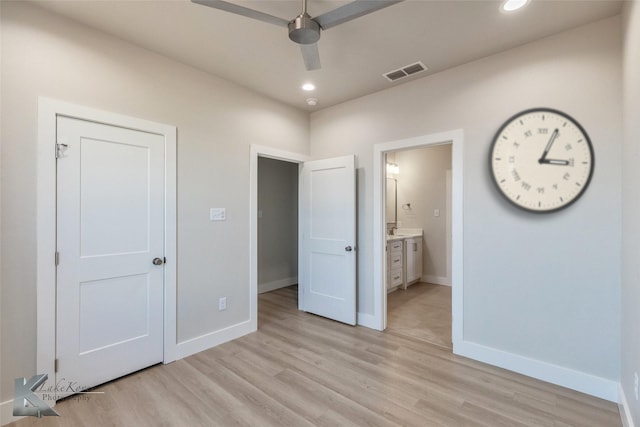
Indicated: 3,04
